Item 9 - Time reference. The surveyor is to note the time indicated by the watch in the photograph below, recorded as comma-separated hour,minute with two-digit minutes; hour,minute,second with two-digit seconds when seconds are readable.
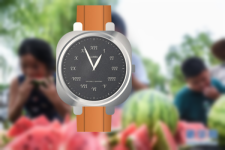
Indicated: 12,56
